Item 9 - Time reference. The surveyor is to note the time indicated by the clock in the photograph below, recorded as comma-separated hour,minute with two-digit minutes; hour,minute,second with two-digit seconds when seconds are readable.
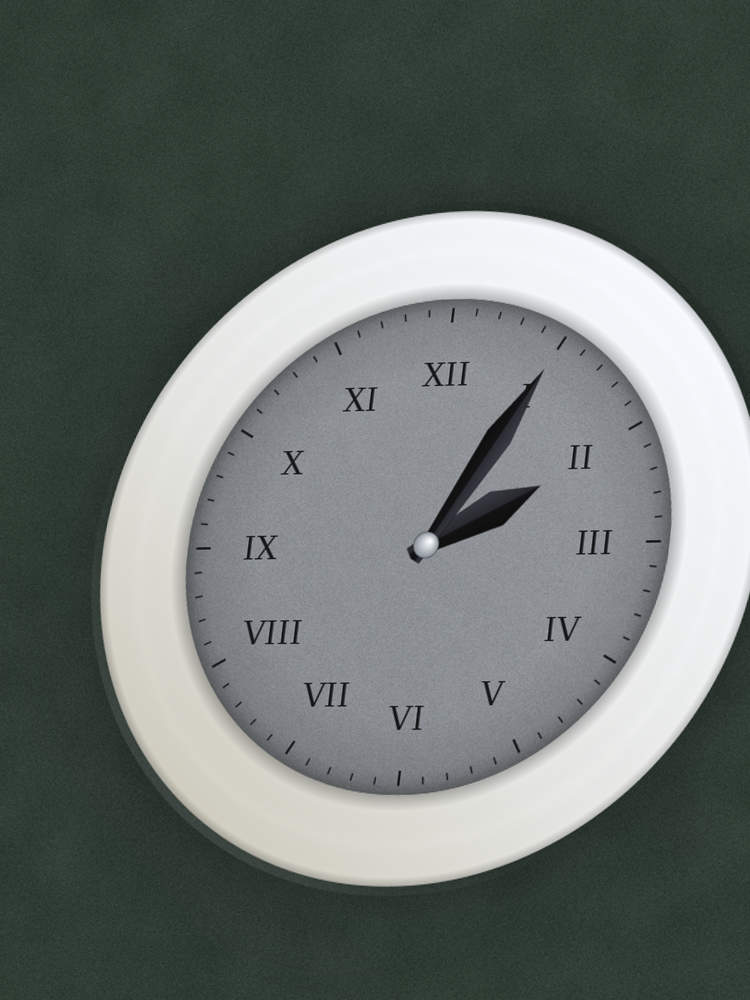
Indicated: 2,05
